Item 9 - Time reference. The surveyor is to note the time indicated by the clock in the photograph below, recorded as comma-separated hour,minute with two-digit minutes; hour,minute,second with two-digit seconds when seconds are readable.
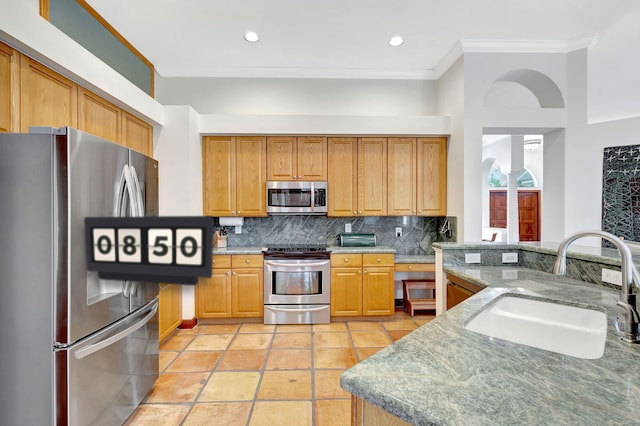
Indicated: 8,50
